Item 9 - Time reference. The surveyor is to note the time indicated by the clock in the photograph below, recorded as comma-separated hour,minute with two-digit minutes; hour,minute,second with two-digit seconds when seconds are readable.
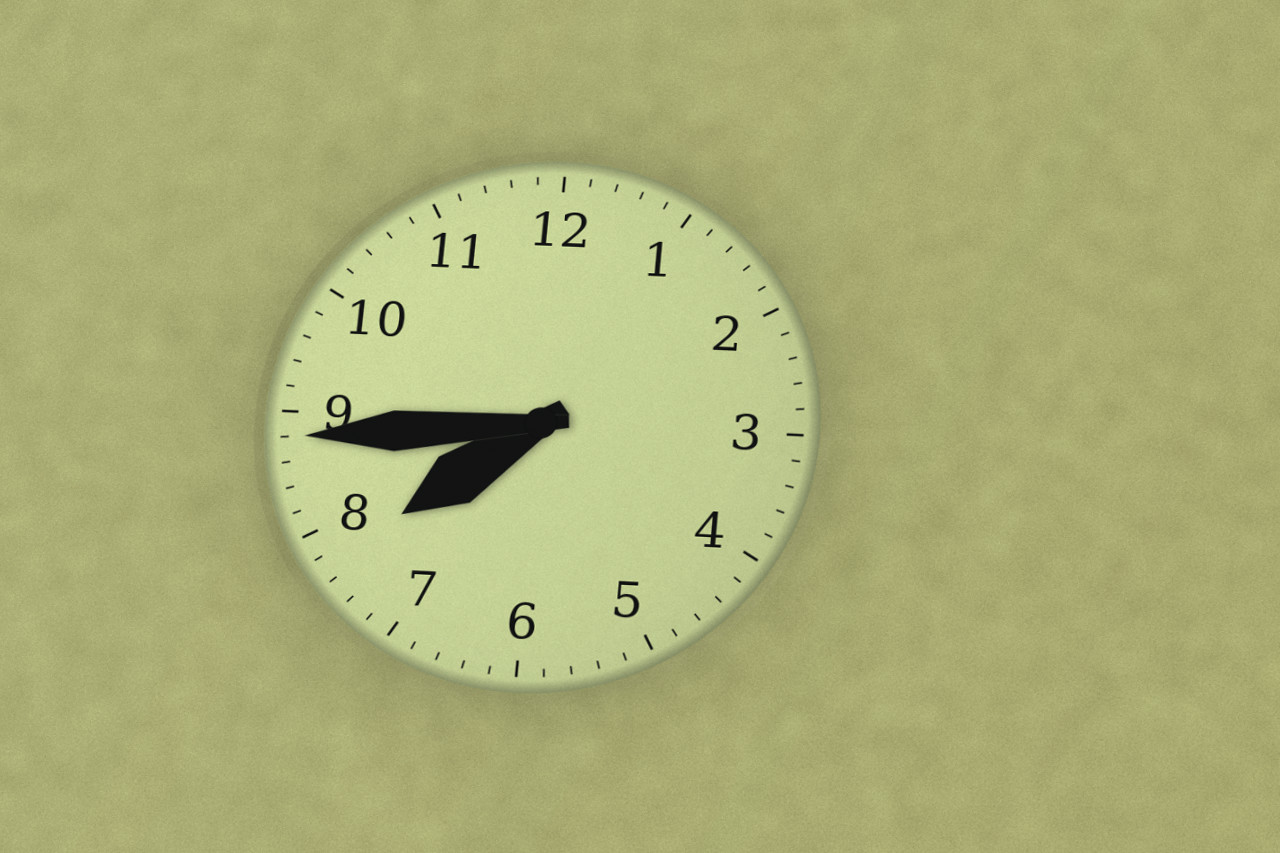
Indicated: 7,44
